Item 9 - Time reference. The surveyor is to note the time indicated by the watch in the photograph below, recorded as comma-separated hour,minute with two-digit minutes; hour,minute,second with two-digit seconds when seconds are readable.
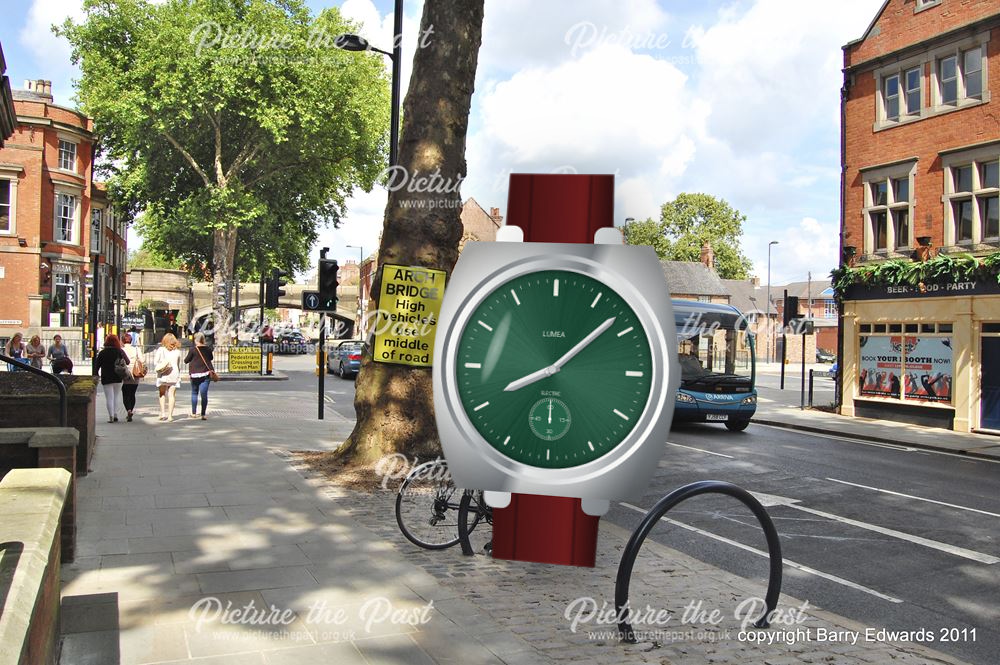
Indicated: 8,08
